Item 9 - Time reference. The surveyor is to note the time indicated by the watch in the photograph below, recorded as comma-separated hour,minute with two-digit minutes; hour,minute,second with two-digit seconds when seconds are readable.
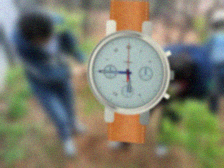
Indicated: 5,45
